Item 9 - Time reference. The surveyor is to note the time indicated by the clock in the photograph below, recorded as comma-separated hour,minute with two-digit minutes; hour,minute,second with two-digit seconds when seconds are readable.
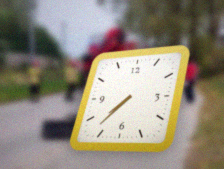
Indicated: 7,37
